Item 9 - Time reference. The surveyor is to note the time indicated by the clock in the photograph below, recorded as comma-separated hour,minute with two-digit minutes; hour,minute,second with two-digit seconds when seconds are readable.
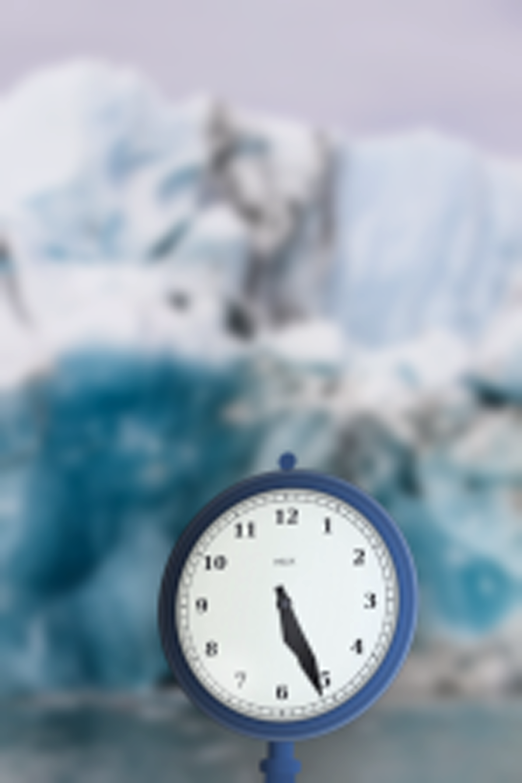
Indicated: 5,26
